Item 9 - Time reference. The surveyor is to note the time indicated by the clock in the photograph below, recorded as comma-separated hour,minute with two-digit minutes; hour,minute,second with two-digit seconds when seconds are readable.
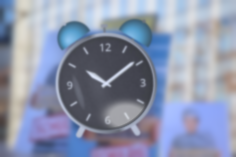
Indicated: 10,09
